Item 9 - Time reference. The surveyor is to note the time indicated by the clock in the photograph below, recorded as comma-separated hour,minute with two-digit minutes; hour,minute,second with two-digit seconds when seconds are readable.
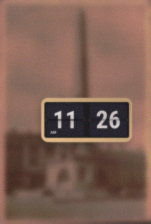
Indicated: 11,26
